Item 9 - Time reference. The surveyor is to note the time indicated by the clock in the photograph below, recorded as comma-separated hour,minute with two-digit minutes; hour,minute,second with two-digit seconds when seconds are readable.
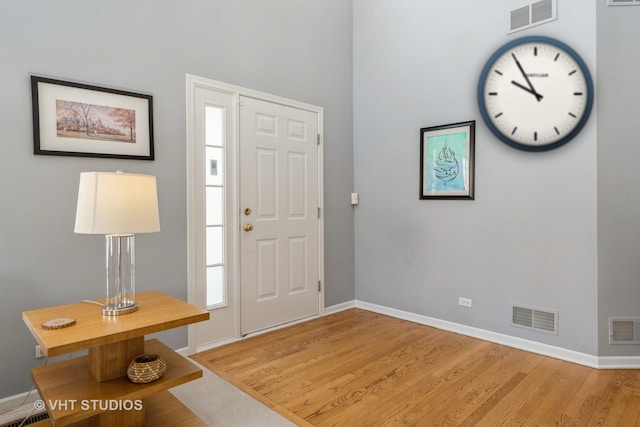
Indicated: 9,55
